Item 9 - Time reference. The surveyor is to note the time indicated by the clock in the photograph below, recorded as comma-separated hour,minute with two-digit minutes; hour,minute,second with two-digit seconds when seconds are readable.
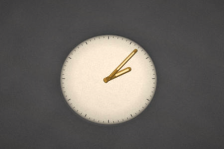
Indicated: 2,07
